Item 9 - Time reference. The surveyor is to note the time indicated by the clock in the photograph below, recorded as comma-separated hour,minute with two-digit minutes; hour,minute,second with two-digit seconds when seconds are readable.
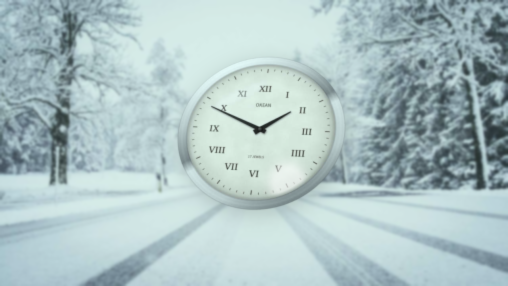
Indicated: 1,49
